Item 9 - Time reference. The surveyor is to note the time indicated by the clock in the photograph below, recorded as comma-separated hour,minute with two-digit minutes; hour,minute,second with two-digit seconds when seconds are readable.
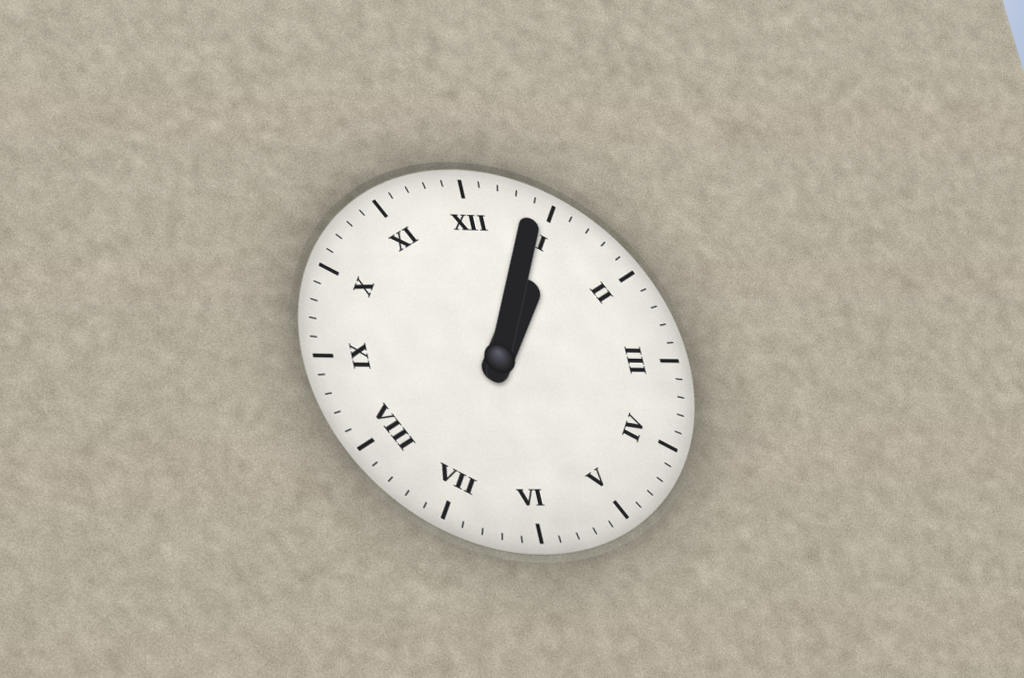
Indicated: 1,04
